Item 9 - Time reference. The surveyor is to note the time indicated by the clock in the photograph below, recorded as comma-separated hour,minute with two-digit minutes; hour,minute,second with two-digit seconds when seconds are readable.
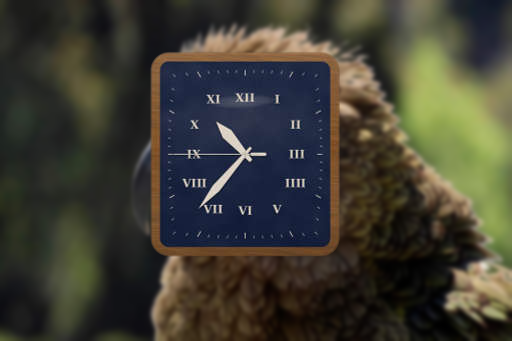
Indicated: 10,36,45
